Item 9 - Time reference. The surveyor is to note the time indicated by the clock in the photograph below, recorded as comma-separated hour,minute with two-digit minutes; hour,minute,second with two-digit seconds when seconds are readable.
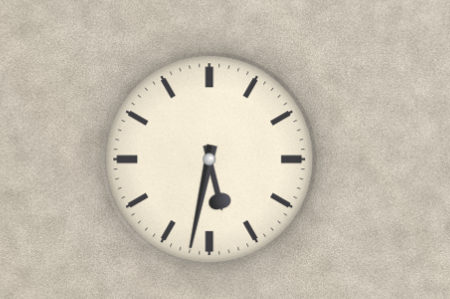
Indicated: 5,32
